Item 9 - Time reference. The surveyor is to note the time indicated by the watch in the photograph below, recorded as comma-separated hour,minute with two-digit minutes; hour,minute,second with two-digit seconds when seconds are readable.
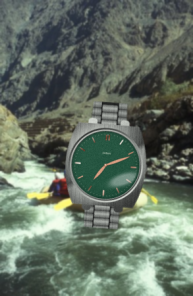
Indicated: 7,11
